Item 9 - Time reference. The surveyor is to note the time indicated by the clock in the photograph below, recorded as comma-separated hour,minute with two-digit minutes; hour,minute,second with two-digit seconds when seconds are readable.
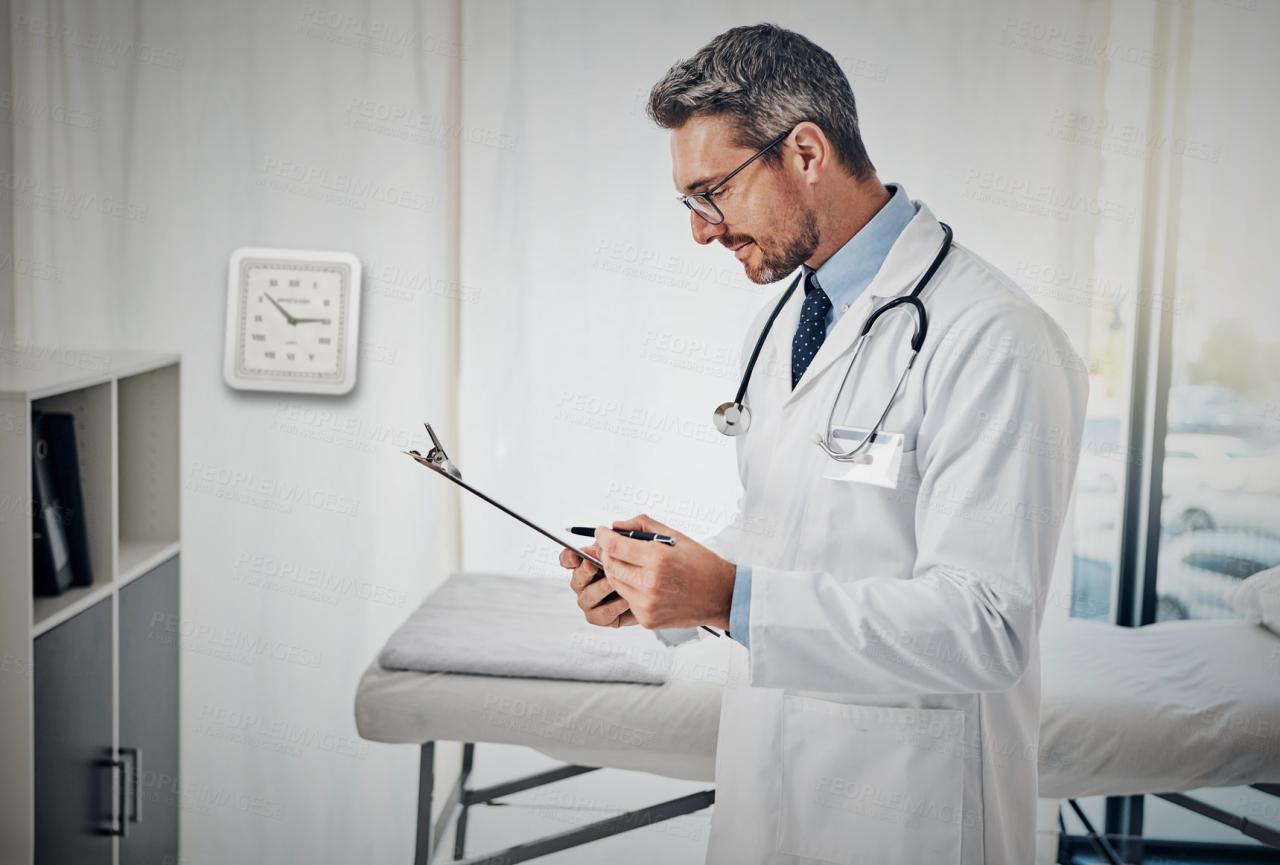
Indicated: 2,52
